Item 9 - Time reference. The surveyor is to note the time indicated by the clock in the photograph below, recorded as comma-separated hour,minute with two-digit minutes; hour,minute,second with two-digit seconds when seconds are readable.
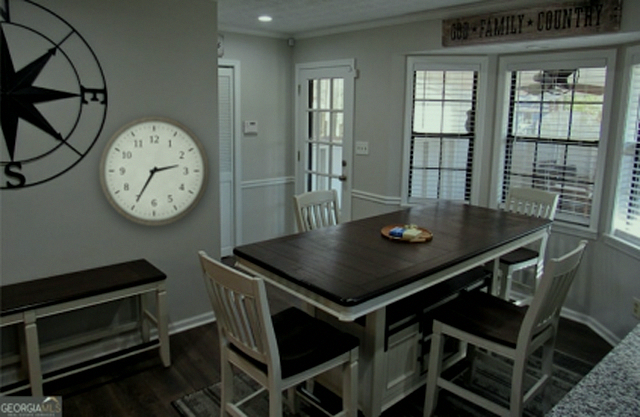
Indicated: 2,35
